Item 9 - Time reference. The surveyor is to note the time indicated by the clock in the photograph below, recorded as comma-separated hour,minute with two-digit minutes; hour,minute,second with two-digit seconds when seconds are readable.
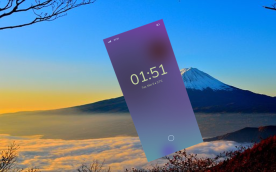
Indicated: 1,51
